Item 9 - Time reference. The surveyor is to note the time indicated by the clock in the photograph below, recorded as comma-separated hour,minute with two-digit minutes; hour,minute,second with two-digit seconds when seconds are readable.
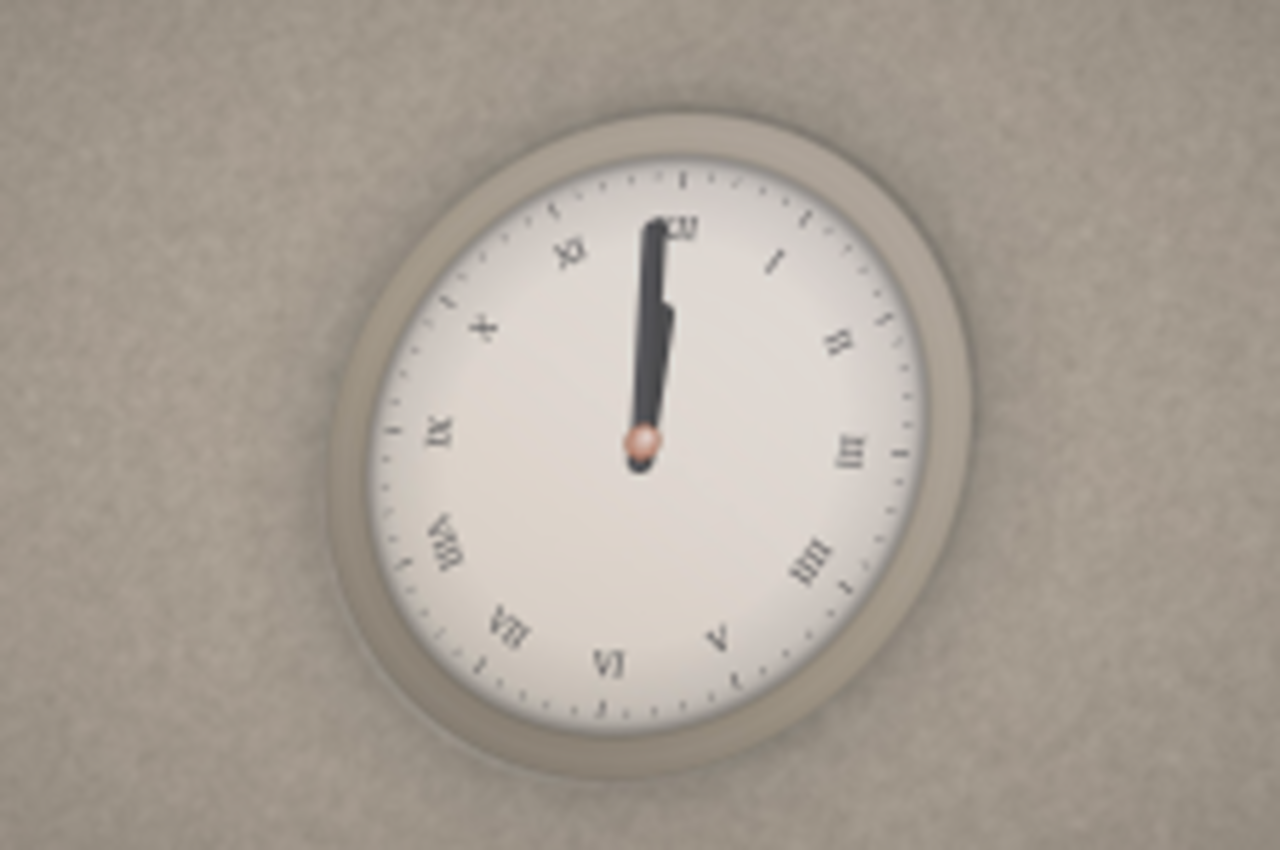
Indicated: 11,59
